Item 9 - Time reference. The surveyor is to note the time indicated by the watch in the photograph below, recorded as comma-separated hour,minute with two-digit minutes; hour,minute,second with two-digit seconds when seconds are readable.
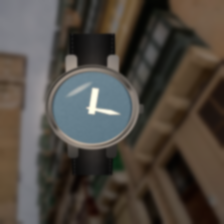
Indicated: 12,17
